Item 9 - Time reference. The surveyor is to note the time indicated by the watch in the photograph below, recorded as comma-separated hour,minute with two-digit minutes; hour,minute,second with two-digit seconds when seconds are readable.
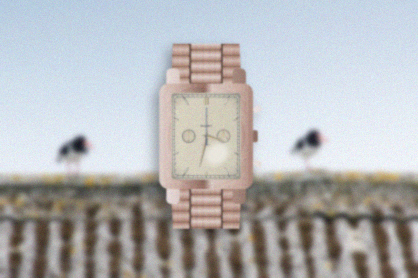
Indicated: 3,32
